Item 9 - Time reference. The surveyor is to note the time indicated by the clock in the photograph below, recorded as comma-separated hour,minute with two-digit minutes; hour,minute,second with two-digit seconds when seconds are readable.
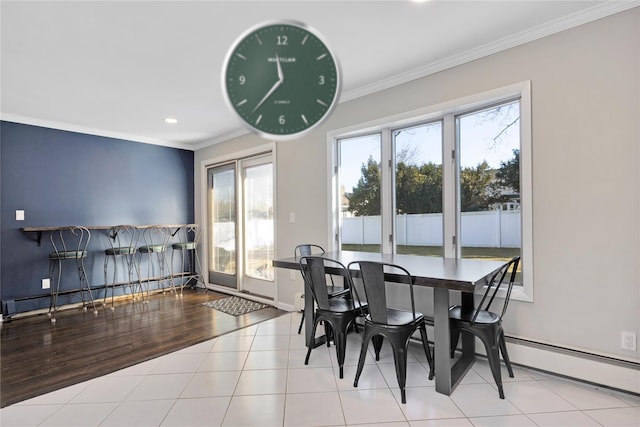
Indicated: 11,37
